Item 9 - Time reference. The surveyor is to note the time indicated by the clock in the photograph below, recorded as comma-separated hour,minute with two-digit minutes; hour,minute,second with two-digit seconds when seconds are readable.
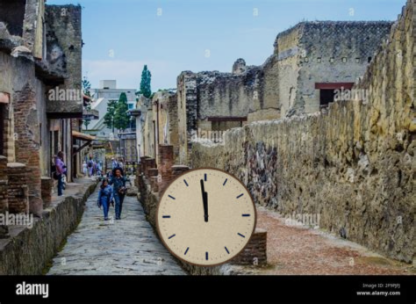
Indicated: 11,59
